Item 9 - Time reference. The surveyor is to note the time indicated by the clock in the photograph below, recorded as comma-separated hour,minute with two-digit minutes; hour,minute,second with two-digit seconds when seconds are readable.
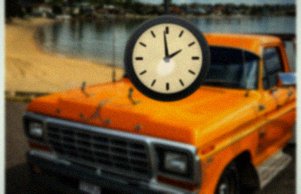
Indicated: 1,59
